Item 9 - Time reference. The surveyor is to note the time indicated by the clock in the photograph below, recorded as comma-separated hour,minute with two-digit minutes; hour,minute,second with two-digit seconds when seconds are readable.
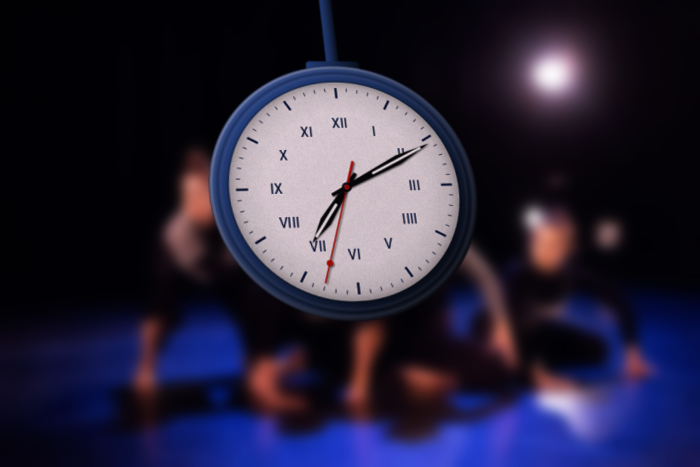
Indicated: 7,10,33
